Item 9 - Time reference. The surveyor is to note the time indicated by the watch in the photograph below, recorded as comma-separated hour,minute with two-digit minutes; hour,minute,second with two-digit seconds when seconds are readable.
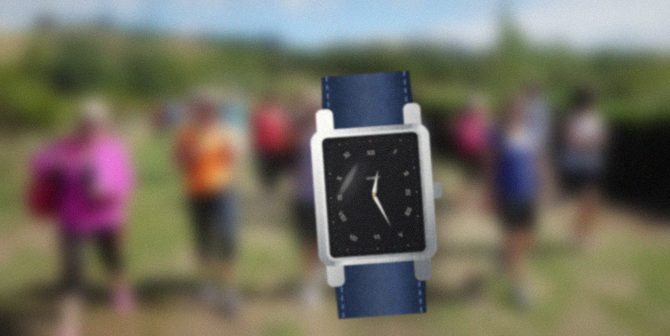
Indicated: 12,26
